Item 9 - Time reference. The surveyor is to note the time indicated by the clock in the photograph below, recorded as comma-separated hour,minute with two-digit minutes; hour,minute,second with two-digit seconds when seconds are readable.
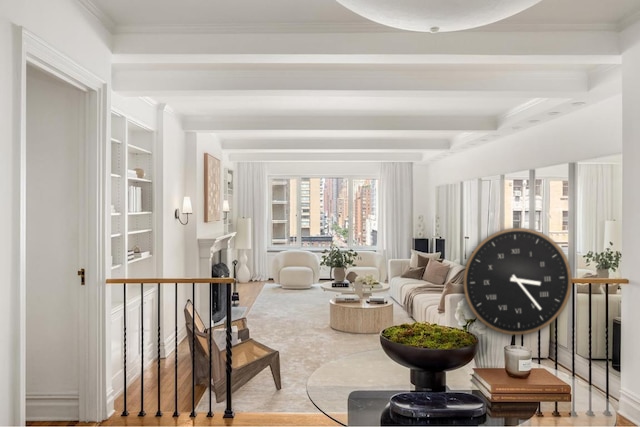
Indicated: 3,24
